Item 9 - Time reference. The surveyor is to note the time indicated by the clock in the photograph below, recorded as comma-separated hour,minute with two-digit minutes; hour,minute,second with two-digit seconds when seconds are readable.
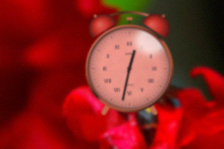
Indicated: 12,32
